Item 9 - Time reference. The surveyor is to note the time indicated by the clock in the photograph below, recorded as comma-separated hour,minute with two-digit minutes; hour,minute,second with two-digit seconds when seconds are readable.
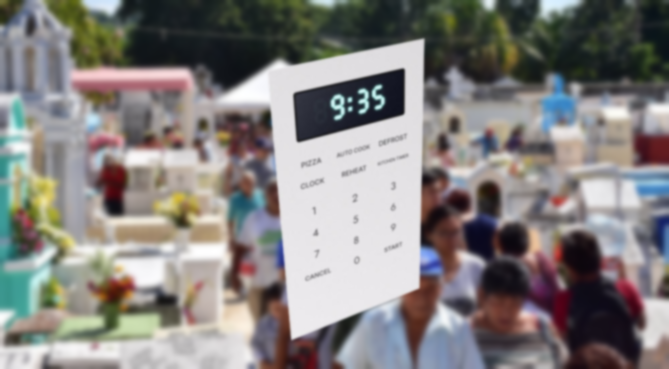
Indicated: 9,35
